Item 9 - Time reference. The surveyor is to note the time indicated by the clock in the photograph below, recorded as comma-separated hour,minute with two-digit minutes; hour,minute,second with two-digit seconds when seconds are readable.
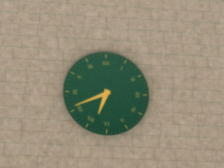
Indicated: 6,41
